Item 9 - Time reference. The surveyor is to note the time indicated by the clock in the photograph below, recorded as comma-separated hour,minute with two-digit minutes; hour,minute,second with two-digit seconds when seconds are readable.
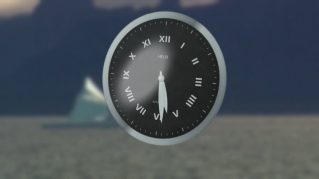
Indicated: 5,29
